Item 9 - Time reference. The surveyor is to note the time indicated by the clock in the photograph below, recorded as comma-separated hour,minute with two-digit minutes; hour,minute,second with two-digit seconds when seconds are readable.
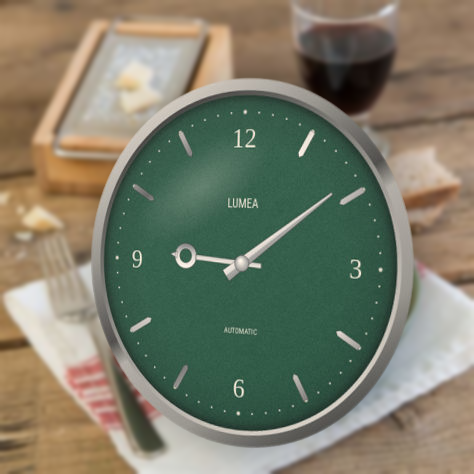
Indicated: 9,09
